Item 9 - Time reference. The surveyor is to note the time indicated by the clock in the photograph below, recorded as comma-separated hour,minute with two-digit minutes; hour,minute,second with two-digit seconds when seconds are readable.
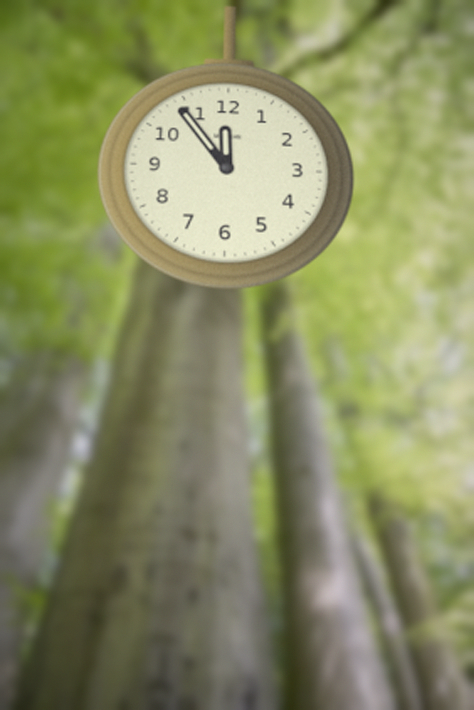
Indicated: 11,54
